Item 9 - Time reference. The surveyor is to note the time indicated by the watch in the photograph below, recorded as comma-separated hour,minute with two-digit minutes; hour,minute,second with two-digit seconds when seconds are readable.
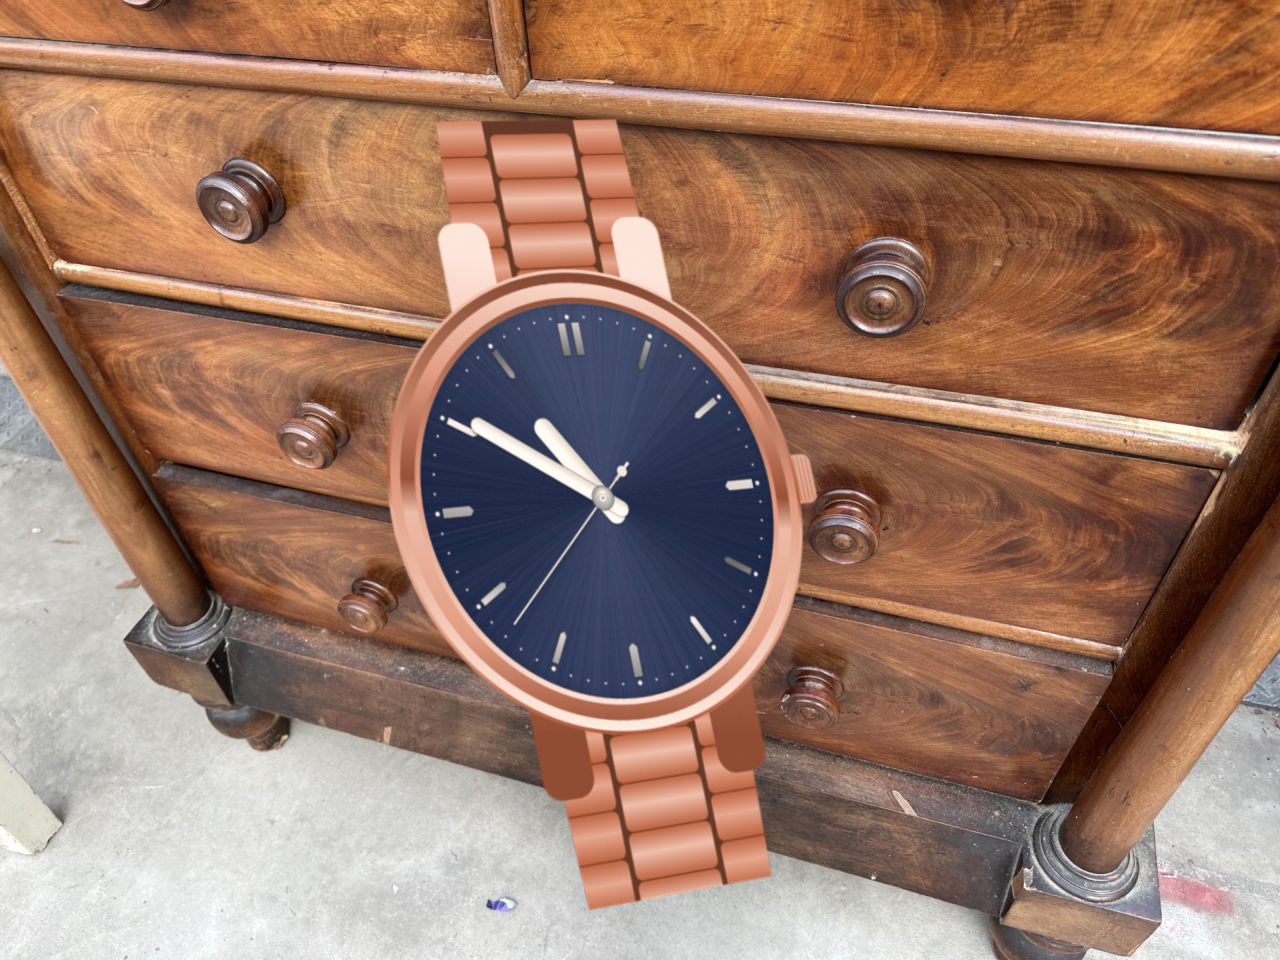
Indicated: 10,50,38
